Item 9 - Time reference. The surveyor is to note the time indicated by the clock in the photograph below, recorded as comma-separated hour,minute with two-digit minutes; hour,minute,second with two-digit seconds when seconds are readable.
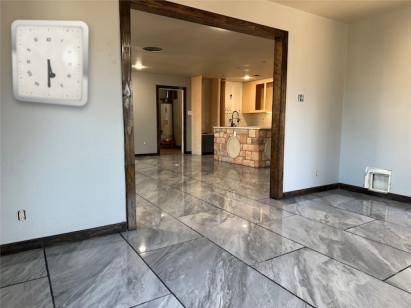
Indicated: 5,30
